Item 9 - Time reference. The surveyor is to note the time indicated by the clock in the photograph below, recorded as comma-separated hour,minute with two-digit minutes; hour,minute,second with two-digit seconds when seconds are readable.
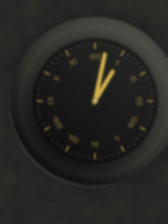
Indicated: 1,02
